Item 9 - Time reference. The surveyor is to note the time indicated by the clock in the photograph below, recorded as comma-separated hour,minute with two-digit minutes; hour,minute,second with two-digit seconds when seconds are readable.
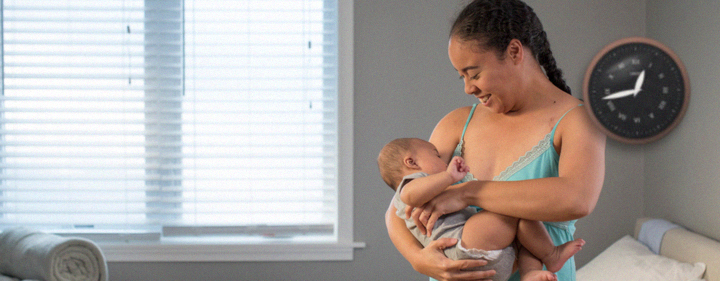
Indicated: 12,43
